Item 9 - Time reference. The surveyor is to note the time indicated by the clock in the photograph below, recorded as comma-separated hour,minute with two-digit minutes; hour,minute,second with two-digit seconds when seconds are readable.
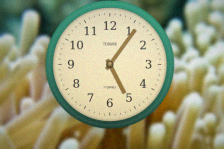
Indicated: 5,06
